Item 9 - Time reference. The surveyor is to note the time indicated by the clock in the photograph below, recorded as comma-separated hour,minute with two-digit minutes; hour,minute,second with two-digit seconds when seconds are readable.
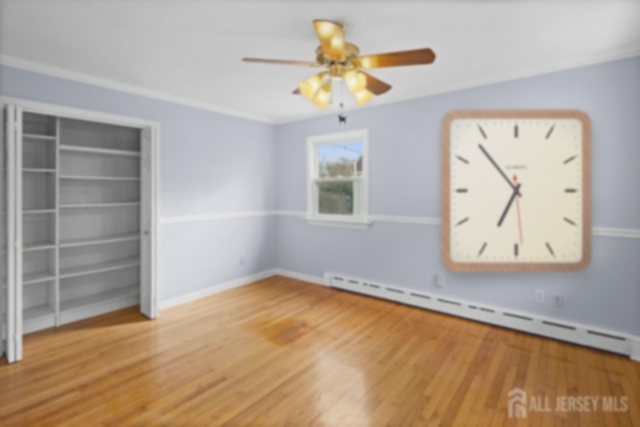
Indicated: 6,53,29
